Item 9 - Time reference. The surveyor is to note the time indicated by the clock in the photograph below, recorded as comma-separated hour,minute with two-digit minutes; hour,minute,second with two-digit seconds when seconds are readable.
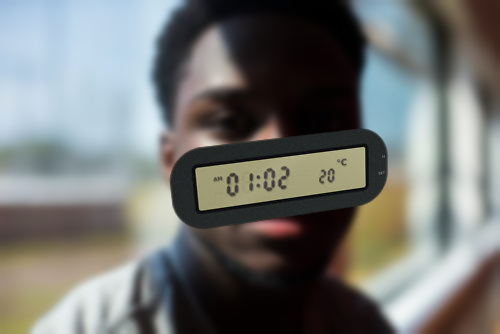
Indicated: 1,02
